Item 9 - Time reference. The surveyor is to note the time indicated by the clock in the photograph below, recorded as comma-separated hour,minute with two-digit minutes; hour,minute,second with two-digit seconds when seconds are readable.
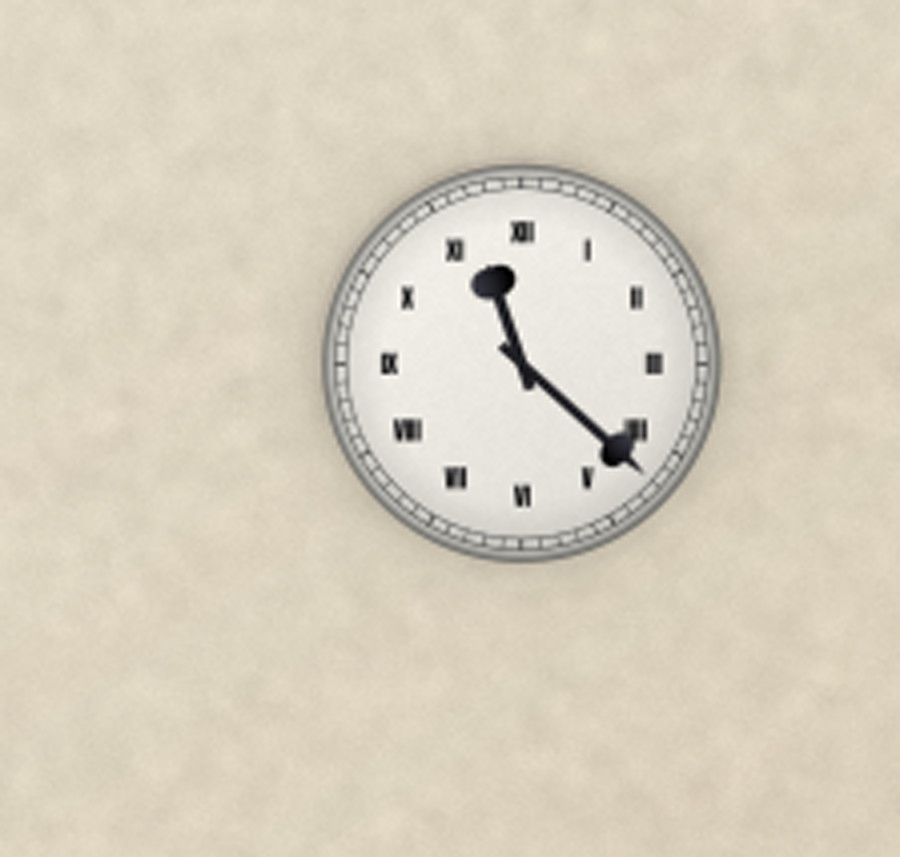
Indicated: 11,22
